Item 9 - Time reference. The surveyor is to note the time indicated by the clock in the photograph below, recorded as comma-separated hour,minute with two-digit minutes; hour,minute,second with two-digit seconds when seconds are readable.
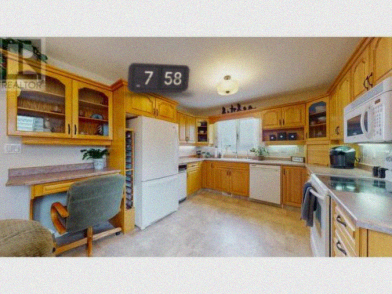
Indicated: 7,58
